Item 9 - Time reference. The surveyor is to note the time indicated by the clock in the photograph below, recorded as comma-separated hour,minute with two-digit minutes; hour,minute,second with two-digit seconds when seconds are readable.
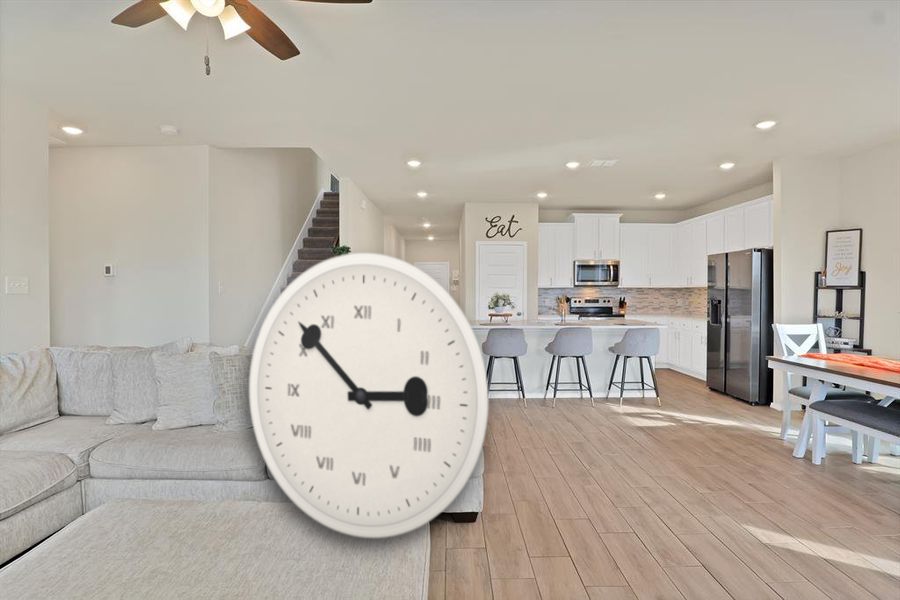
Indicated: 2,52
